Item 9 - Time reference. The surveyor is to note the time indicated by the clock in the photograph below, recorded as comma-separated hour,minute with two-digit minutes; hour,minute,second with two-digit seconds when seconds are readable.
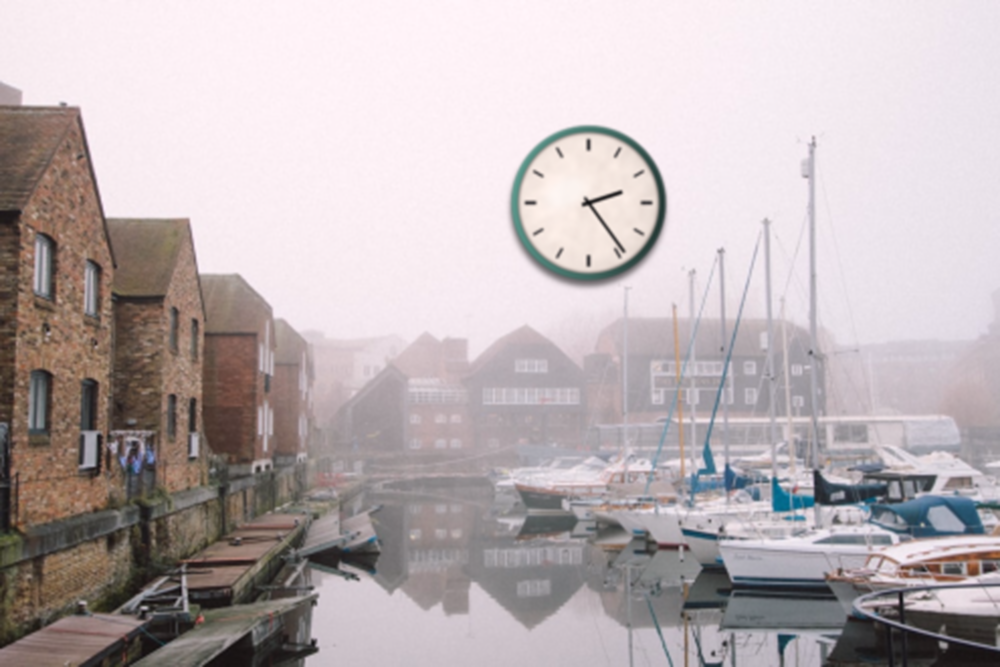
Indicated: 2,24
